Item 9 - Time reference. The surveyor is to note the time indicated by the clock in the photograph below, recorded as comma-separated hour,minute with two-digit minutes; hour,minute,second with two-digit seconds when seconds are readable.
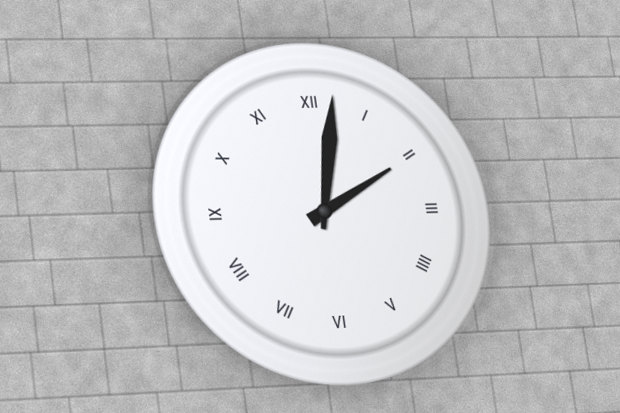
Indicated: 2,02
